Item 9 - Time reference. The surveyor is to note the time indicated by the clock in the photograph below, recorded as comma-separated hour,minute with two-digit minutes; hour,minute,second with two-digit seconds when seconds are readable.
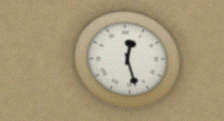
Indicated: 12,28
